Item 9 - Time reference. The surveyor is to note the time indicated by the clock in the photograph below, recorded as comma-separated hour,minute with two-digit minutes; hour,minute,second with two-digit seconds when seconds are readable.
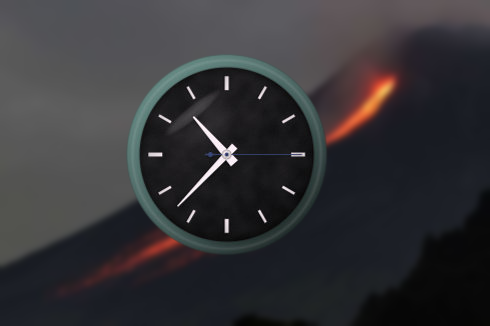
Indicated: 10,37,15
